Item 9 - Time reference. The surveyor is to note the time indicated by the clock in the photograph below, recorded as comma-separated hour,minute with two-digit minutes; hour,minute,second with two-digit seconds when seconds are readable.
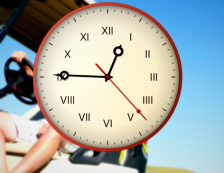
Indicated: 12,45,23
